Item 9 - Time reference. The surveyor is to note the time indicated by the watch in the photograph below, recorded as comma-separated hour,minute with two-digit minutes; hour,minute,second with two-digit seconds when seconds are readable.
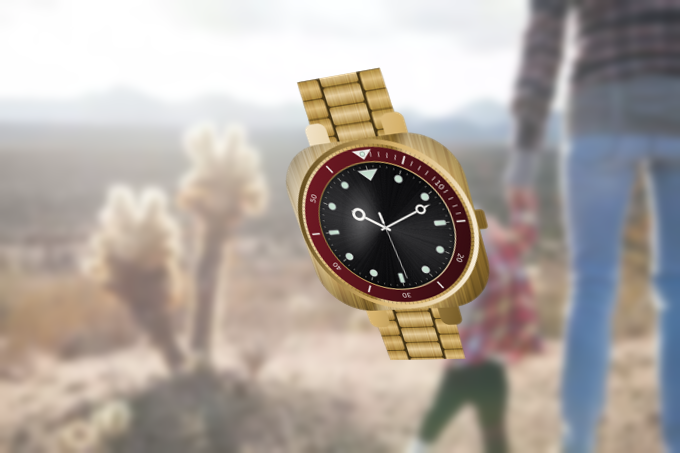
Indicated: 10,11,29
